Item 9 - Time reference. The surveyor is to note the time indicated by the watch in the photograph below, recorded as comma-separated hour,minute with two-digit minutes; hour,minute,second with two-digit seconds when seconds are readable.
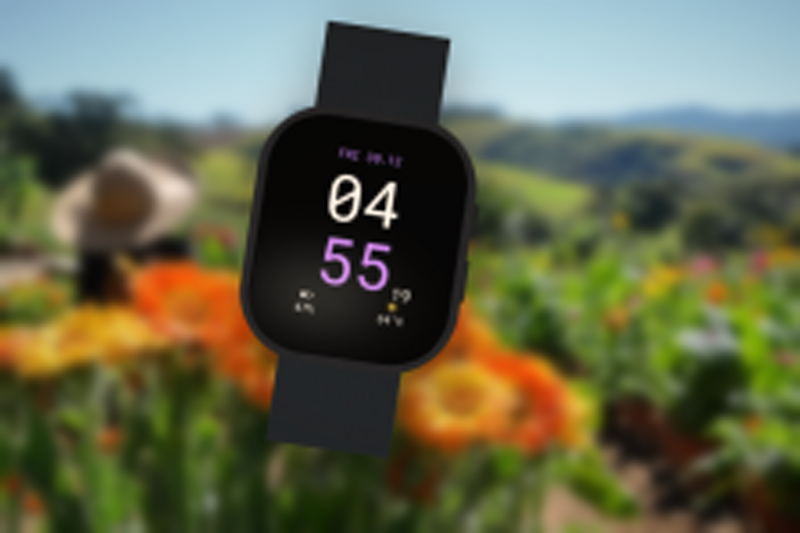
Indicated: 4,55
